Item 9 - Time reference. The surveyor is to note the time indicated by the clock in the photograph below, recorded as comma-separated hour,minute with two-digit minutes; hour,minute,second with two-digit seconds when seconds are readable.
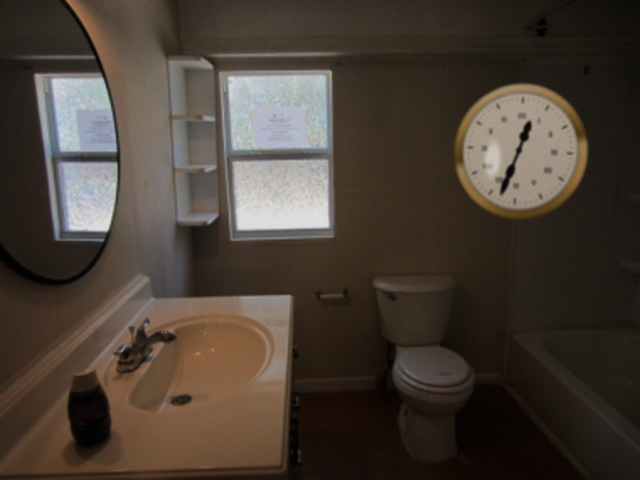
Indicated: 12,33
